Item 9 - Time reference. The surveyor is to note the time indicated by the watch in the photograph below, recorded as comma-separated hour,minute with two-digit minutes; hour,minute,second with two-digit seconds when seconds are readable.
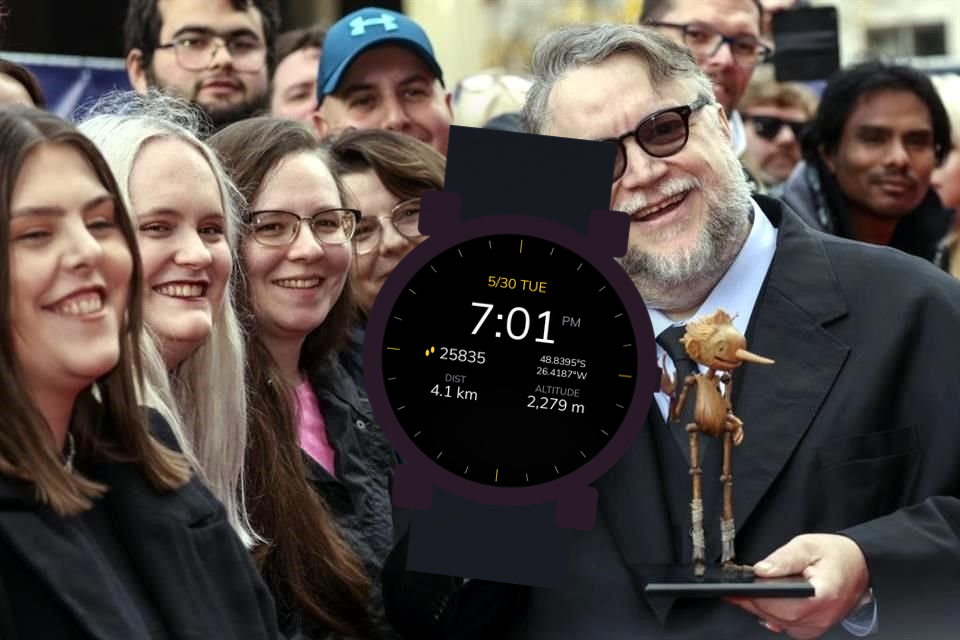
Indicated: 7,01
